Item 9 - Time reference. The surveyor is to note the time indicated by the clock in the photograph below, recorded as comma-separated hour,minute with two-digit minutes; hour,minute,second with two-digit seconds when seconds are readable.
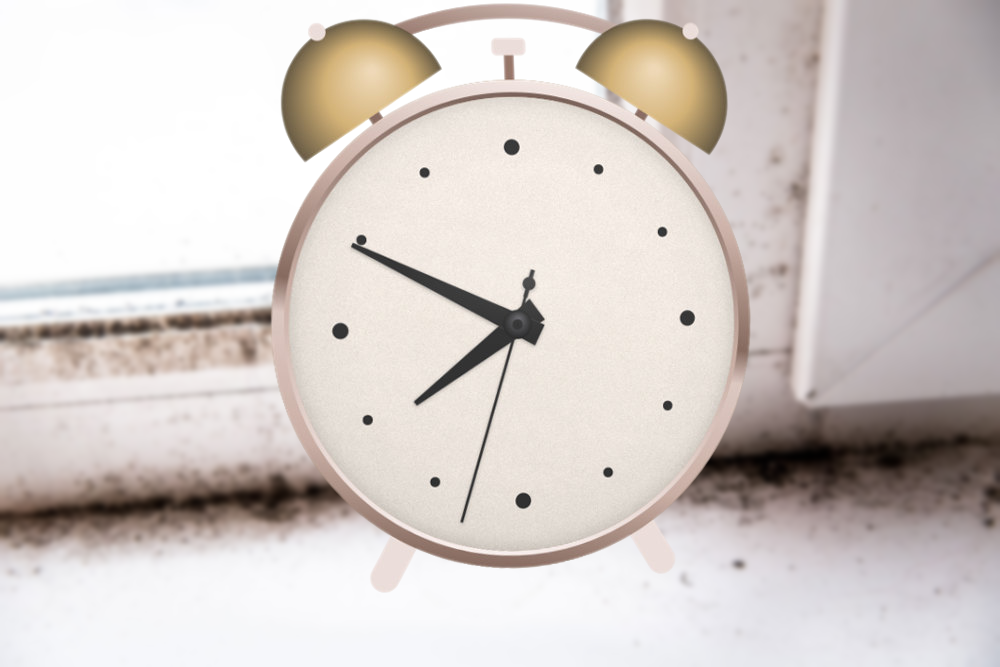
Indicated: 7,49,33
